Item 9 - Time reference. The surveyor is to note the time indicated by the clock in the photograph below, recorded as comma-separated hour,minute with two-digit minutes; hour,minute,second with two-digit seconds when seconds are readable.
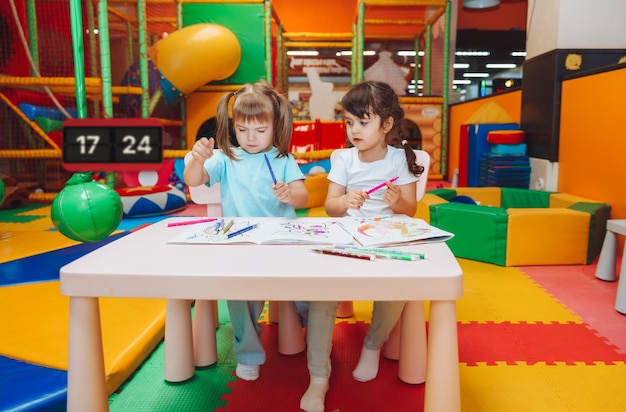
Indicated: 17,24
